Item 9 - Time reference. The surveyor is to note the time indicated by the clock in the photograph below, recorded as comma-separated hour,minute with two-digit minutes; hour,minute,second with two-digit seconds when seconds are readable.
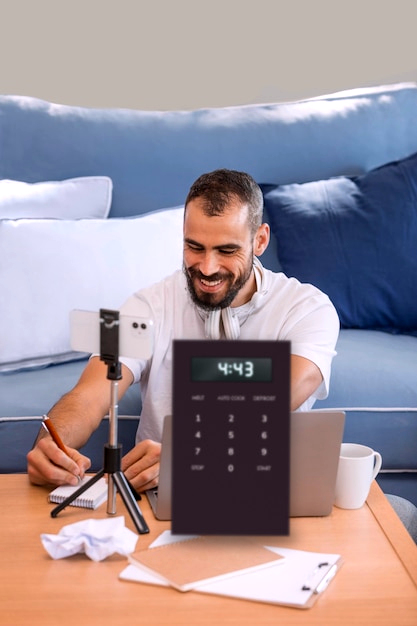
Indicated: 4,43
